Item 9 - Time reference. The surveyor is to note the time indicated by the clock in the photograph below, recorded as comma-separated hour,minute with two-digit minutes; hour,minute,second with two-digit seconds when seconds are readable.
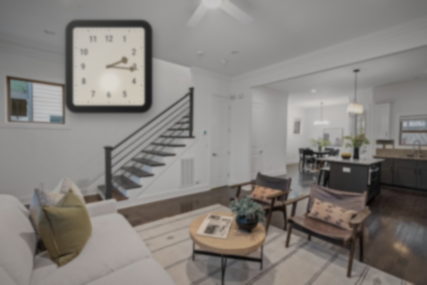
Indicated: 2,16
